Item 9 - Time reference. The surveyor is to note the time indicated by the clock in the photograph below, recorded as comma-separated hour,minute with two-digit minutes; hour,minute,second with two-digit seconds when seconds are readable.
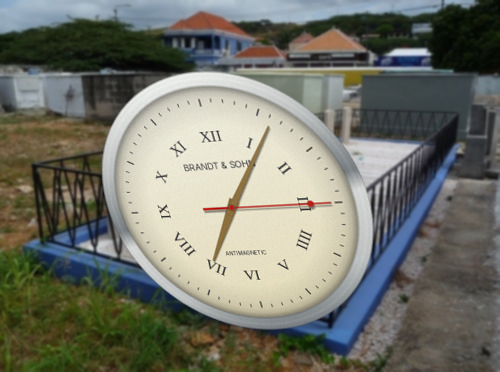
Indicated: 7,06,15
